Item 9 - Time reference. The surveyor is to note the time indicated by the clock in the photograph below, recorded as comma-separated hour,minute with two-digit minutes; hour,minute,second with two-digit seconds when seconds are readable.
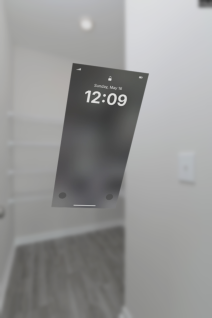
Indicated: 12,09
